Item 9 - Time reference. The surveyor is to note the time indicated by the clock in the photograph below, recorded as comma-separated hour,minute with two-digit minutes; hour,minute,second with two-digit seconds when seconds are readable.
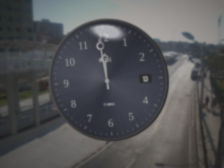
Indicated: 11,59
